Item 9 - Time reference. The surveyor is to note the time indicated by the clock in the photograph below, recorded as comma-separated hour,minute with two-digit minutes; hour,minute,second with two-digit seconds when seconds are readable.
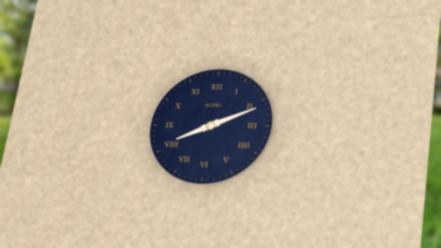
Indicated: 8,11
